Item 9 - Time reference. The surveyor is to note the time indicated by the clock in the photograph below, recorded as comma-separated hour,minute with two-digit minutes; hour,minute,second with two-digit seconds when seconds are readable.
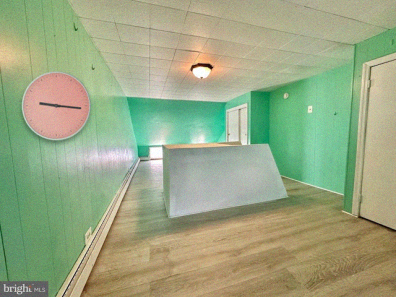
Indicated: 9,16
